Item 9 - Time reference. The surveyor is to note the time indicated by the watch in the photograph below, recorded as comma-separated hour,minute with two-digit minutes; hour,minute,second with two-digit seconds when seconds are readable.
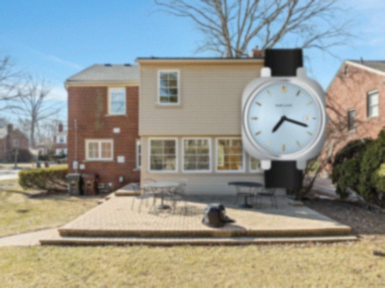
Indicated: 7,18
